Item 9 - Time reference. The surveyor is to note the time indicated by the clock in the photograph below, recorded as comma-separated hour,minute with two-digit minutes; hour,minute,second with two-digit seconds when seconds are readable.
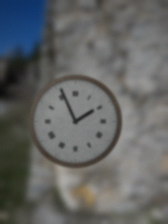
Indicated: 1,56
